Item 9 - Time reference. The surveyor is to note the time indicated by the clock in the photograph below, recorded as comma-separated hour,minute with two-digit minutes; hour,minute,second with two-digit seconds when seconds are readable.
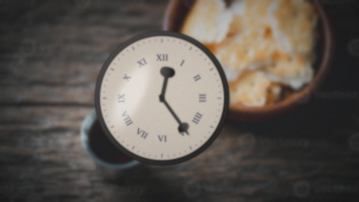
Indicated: 12,24
